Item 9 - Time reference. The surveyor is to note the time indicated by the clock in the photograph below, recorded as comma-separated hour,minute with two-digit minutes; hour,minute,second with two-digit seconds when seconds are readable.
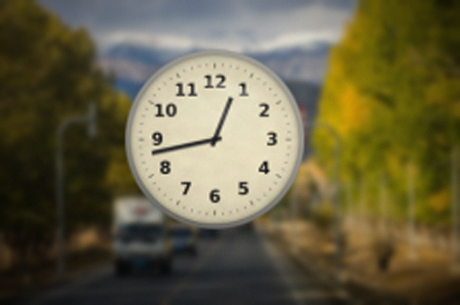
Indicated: 12,43
